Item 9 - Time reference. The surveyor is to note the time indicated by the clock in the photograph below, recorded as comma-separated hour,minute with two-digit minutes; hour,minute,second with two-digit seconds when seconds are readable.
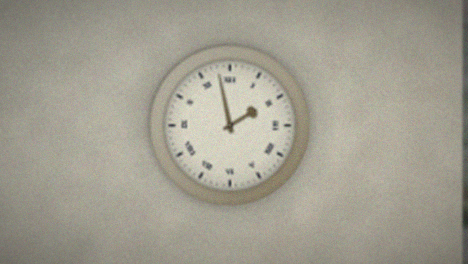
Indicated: 1,58
